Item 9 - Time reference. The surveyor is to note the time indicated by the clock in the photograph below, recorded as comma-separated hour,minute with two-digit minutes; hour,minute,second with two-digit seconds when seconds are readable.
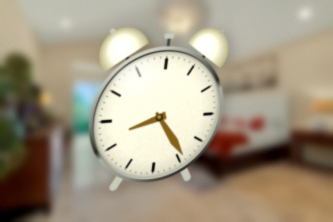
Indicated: 8,24
